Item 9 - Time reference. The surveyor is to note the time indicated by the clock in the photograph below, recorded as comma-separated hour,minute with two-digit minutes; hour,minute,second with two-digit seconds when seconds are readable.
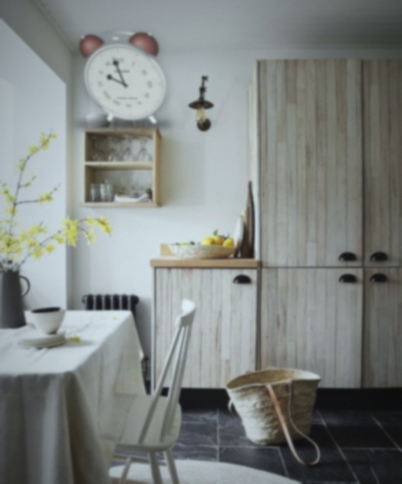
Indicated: 9,58
